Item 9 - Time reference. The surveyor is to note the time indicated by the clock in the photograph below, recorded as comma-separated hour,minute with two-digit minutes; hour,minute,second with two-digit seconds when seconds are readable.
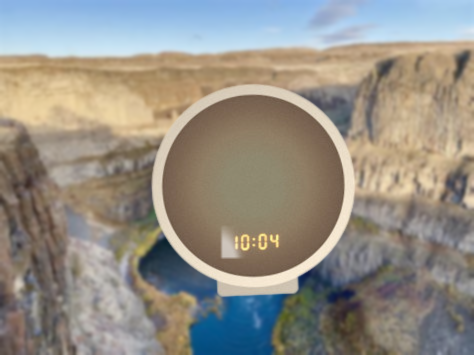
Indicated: 10,04
